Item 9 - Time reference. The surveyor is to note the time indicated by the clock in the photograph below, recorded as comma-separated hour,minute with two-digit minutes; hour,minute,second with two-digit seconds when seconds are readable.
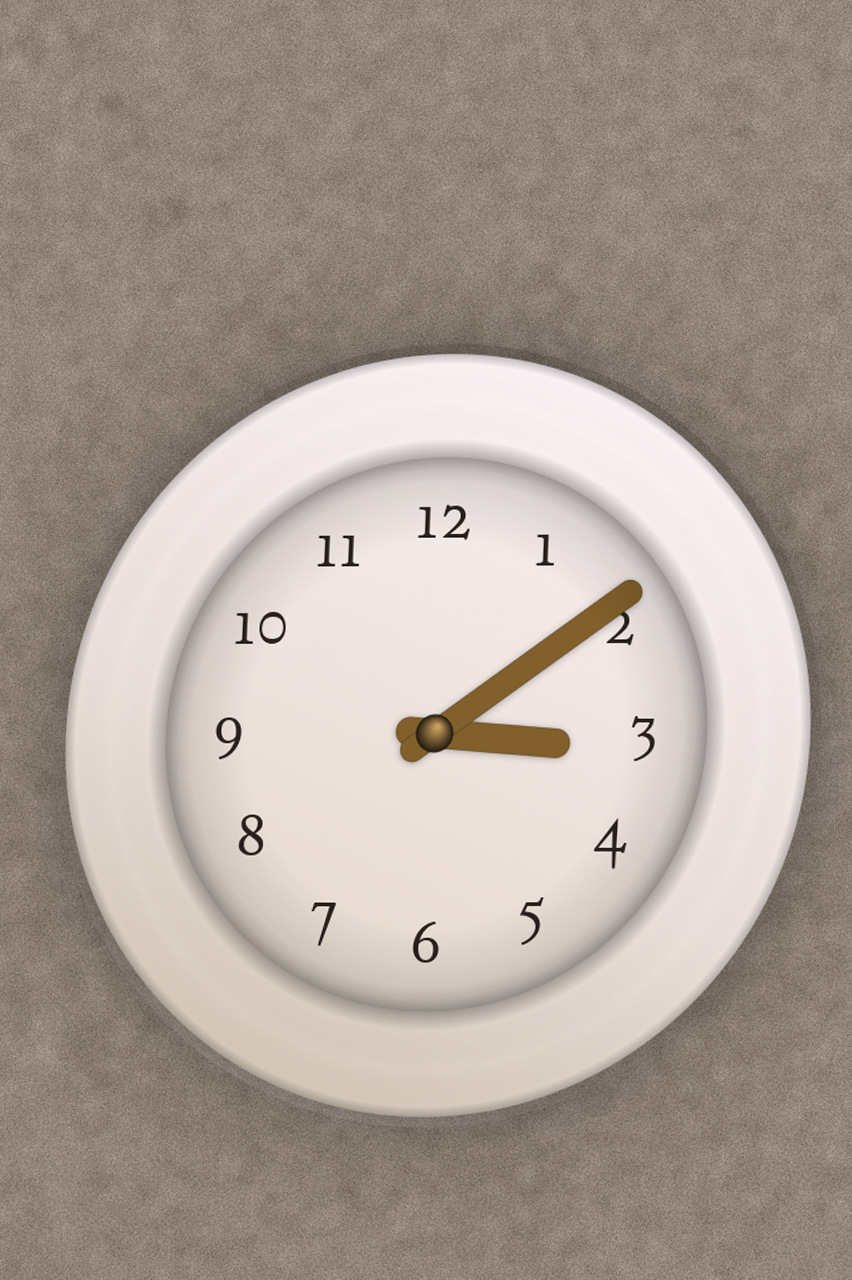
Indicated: 3,09
